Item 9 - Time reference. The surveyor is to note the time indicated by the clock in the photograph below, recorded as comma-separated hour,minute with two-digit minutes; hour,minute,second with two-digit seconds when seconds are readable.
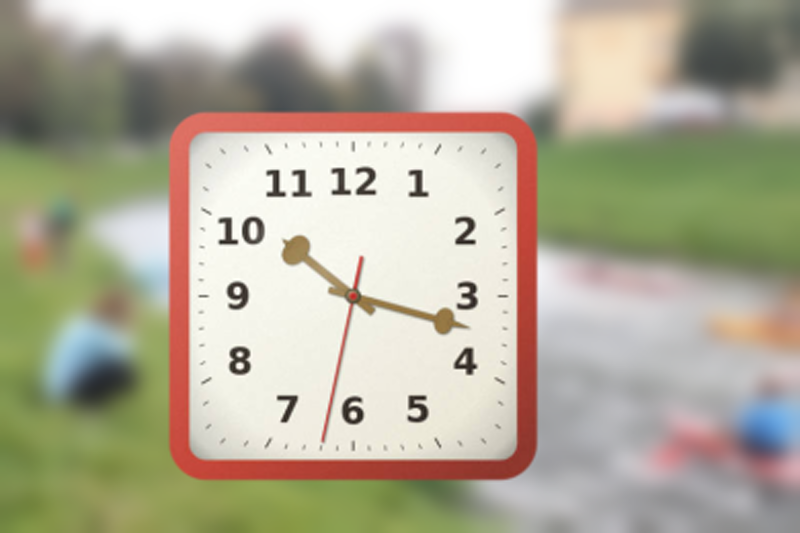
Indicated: 10,17,32
